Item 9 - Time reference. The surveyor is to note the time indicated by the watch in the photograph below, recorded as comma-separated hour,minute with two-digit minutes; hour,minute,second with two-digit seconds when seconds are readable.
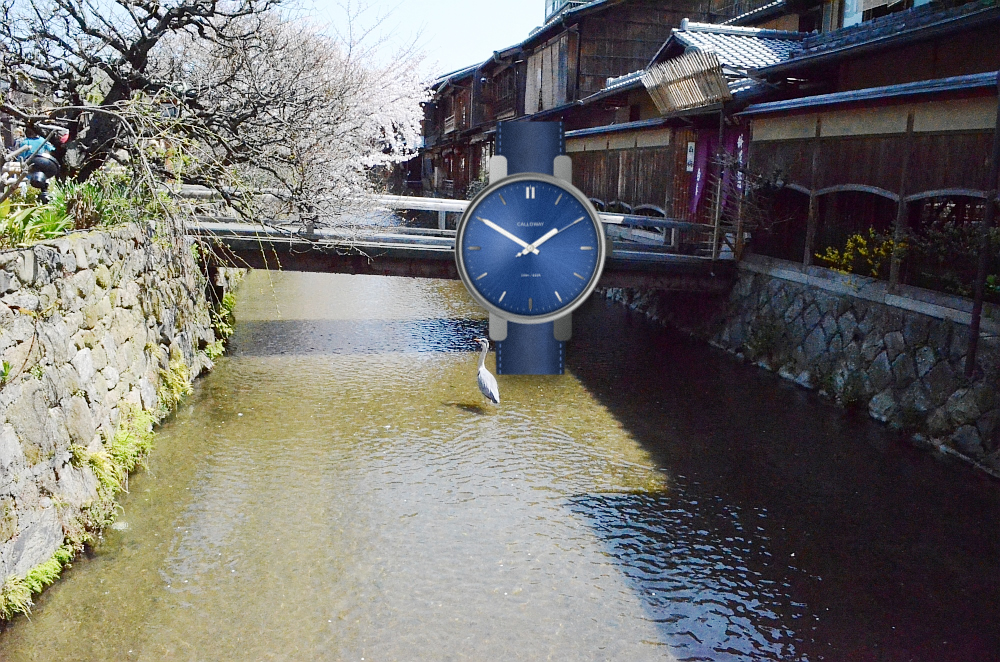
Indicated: 1,50,10
